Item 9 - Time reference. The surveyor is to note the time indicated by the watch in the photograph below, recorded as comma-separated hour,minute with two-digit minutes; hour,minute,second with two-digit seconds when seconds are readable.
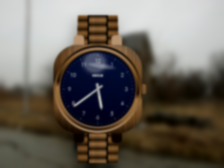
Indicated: 5,39
